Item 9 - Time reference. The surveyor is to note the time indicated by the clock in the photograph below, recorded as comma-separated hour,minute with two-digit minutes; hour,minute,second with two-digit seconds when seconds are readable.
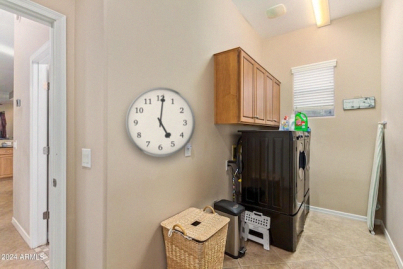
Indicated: 5,01
